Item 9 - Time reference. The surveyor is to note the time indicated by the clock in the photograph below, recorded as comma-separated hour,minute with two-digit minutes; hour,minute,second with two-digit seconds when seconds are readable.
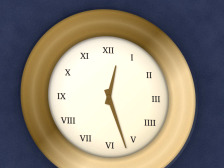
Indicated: 12,27
